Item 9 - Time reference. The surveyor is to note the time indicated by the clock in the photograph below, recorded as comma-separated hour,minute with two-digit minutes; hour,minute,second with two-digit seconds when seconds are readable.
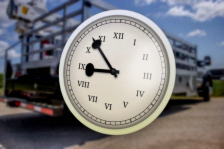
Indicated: 8,53
